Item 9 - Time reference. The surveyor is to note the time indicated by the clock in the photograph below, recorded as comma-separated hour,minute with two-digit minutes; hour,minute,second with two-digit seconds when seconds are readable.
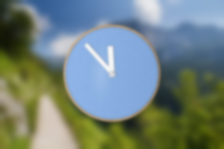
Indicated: 11,53
